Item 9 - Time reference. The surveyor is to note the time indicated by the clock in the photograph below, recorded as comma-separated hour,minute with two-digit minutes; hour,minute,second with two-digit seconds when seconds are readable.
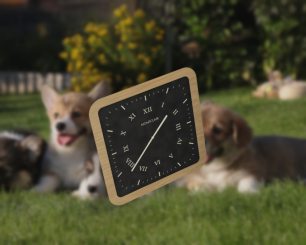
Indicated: 1,38
